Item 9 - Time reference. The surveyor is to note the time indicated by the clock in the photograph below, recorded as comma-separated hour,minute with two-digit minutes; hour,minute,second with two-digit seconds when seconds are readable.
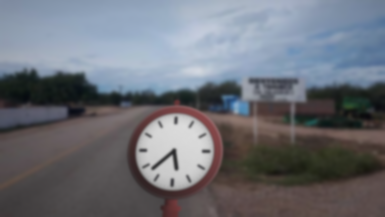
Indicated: 5,38
